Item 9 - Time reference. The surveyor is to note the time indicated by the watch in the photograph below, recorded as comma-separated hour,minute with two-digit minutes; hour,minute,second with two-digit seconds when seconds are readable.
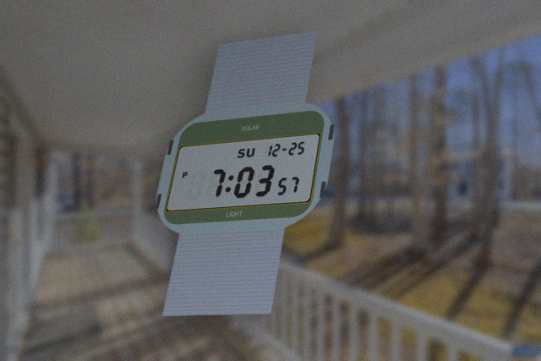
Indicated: 7,03,57
